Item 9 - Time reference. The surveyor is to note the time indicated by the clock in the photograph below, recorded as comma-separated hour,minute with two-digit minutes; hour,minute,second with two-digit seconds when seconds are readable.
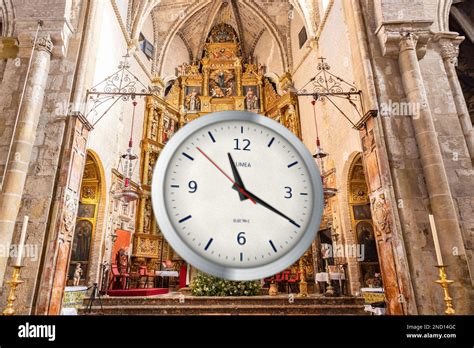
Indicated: 11,19,52
